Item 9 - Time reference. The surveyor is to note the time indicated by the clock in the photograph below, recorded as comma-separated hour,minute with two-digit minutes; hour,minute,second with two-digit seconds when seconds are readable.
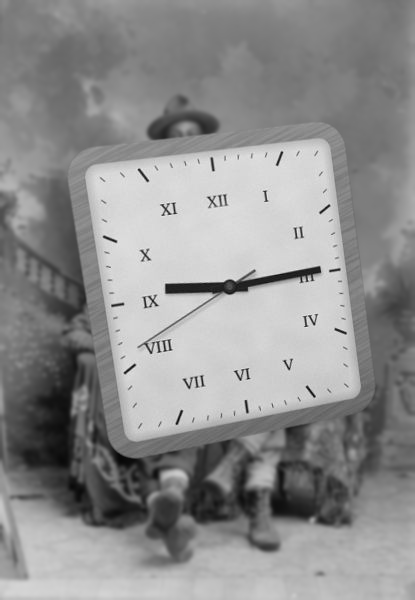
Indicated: 9,14,41
